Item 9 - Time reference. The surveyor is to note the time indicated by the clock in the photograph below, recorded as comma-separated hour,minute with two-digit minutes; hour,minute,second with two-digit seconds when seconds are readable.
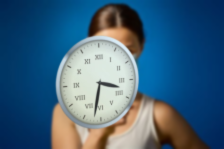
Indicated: 3,32
